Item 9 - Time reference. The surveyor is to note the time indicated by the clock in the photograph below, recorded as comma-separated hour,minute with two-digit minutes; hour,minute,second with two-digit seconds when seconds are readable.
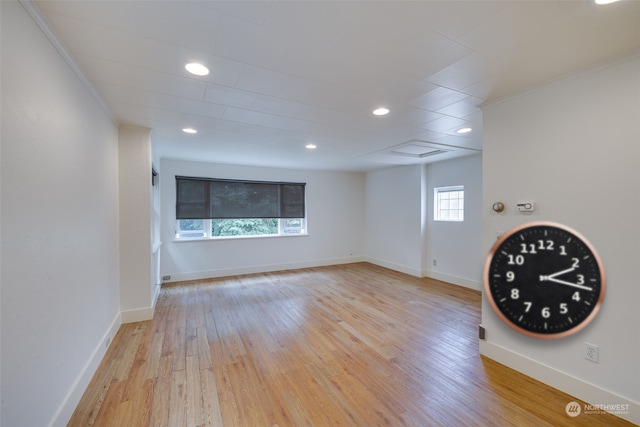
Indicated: 2,17
